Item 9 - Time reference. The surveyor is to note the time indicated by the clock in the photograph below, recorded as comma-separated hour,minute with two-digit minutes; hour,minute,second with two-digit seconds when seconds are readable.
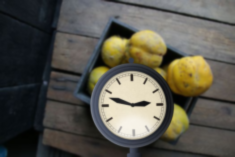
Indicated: 2,48
